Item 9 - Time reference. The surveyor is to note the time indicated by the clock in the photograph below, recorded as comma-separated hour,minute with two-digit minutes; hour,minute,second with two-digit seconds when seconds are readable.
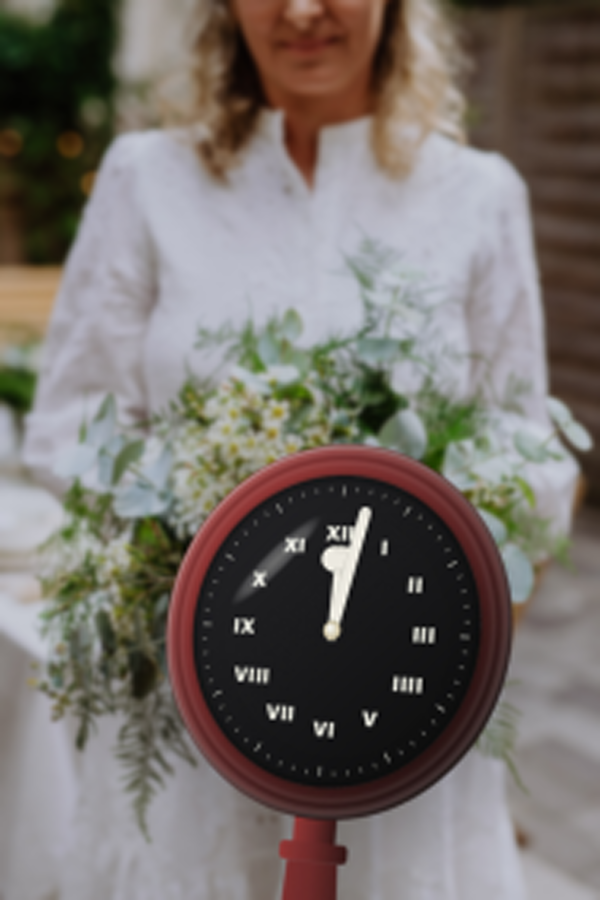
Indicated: 12,02
